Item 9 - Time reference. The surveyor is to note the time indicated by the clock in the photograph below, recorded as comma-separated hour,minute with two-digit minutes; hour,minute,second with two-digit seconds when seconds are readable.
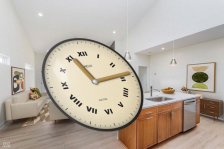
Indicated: 11,14
